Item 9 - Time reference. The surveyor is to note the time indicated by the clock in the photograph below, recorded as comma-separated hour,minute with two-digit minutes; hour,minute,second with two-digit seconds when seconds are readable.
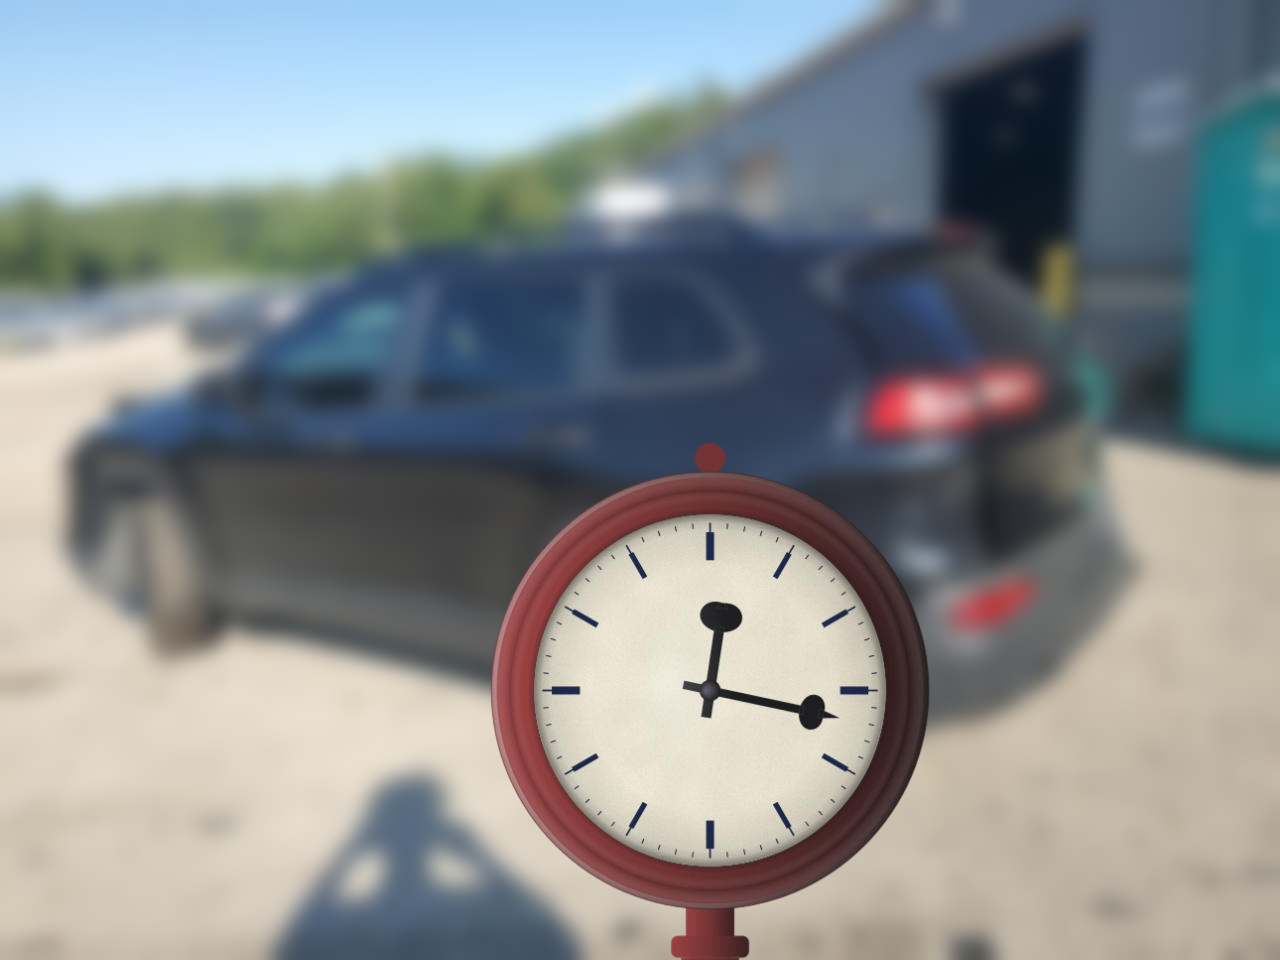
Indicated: 12,17
